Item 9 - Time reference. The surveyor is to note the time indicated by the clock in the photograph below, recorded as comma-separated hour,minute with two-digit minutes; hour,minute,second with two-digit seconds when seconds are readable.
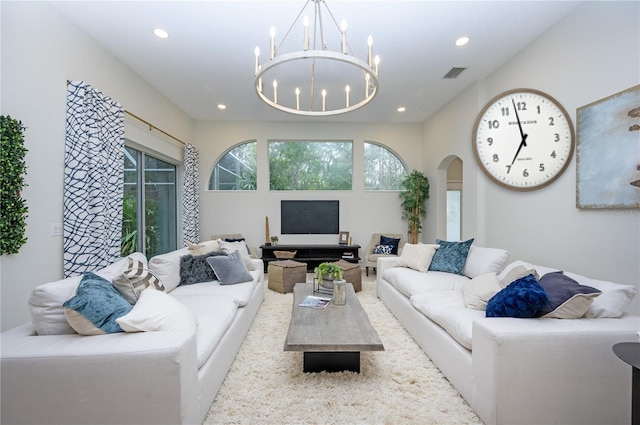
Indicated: 6,58
